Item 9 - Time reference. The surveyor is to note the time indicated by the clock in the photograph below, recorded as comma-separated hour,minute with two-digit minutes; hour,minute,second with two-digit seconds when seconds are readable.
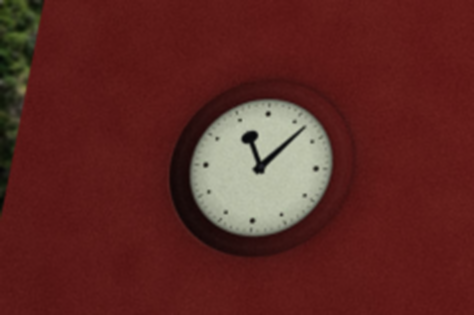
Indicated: 11,07
